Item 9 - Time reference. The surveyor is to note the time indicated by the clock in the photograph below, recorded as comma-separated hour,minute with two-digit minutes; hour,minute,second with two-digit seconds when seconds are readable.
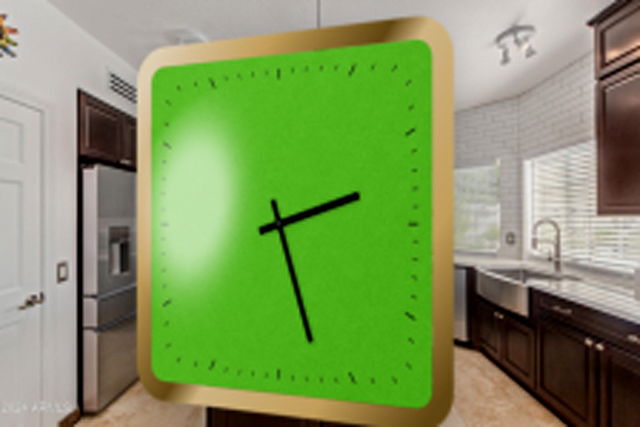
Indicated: 2,27
